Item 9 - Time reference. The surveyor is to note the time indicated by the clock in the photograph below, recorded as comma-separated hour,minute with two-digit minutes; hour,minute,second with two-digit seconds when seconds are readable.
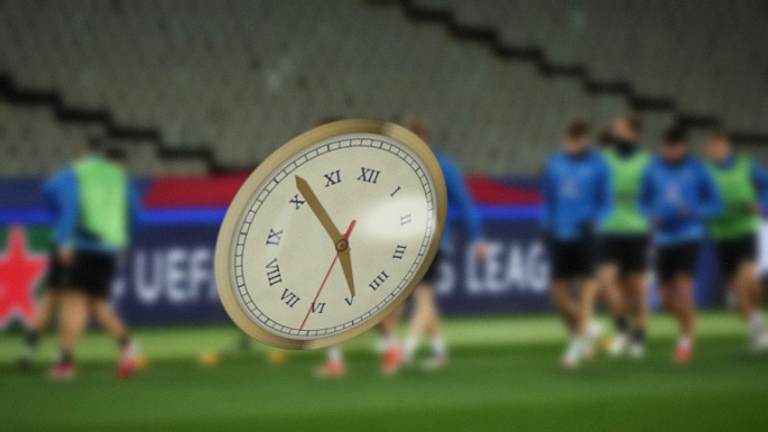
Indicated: 4,51,31
